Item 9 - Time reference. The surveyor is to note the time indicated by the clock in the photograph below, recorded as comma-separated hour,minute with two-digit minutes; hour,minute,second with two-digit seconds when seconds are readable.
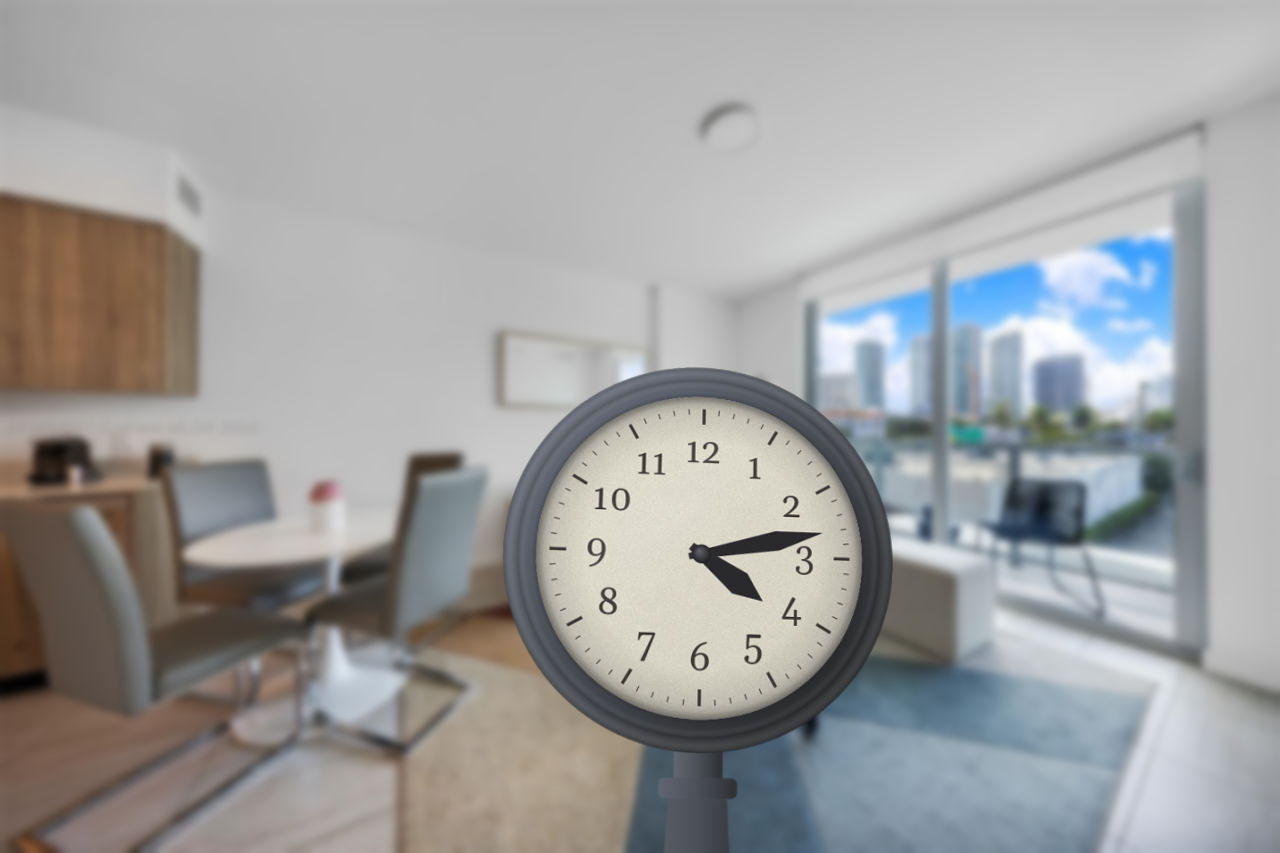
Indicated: 4,13
